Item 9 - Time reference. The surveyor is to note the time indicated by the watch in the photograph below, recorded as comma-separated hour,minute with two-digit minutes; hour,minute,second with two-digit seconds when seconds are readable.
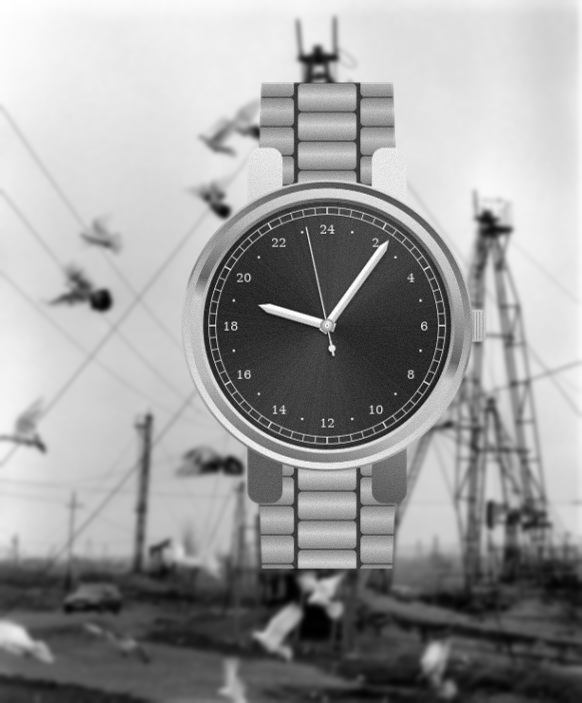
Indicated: 19,05,58
